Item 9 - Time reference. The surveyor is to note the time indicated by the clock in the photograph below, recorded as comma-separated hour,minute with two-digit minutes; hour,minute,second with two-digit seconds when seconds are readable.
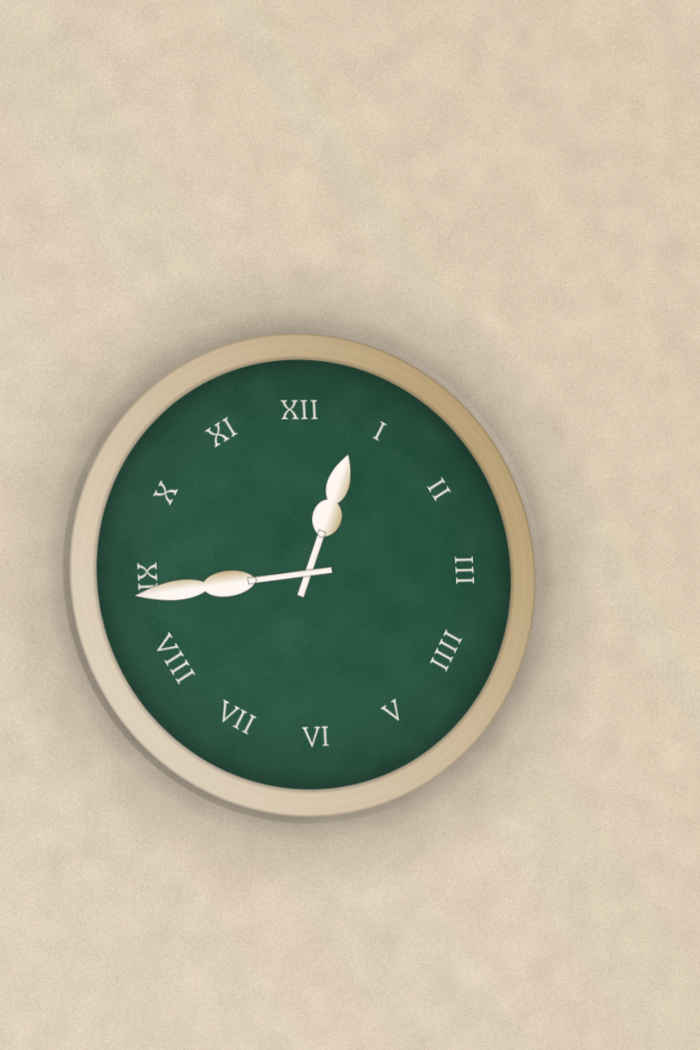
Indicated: 12,44
